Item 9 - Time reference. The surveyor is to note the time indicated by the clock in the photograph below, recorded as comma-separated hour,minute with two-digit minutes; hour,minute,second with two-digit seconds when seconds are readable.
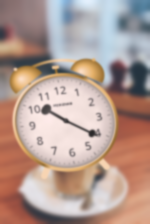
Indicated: 10,21
